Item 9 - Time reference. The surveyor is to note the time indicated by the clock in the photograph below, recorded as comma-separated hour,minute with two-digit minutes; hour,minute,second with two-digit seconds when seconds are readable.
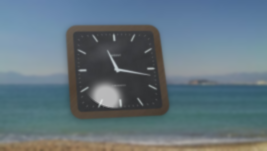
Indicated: 11,17
